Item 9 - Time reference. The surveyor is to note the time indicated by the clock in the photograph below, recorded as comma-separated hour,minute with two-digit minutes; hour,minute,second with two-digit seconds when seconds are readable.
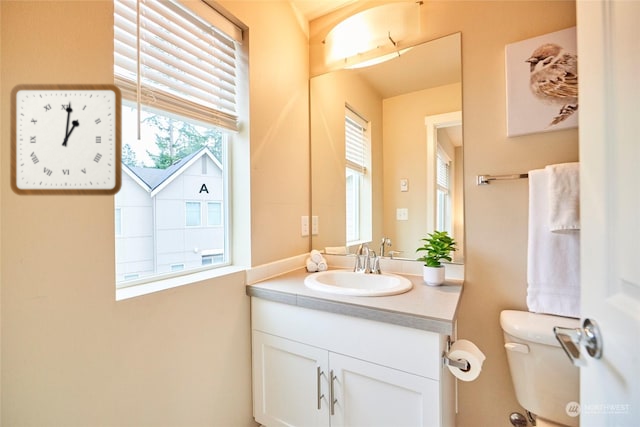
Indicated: 1,01
